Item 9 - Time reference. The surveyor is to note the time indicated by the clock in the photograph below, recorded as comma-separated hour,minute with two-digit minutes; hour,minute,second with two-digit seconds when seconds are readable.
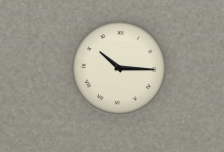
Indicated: 10,15
